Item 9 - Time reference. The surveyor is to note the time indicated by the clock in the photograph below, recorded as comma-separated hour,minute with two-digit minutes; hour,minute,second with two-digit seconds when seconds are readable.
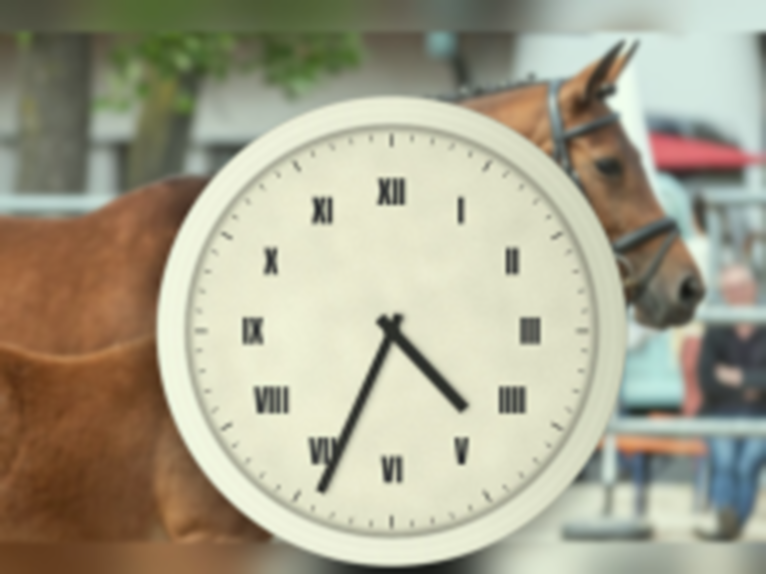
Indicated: 4,34
